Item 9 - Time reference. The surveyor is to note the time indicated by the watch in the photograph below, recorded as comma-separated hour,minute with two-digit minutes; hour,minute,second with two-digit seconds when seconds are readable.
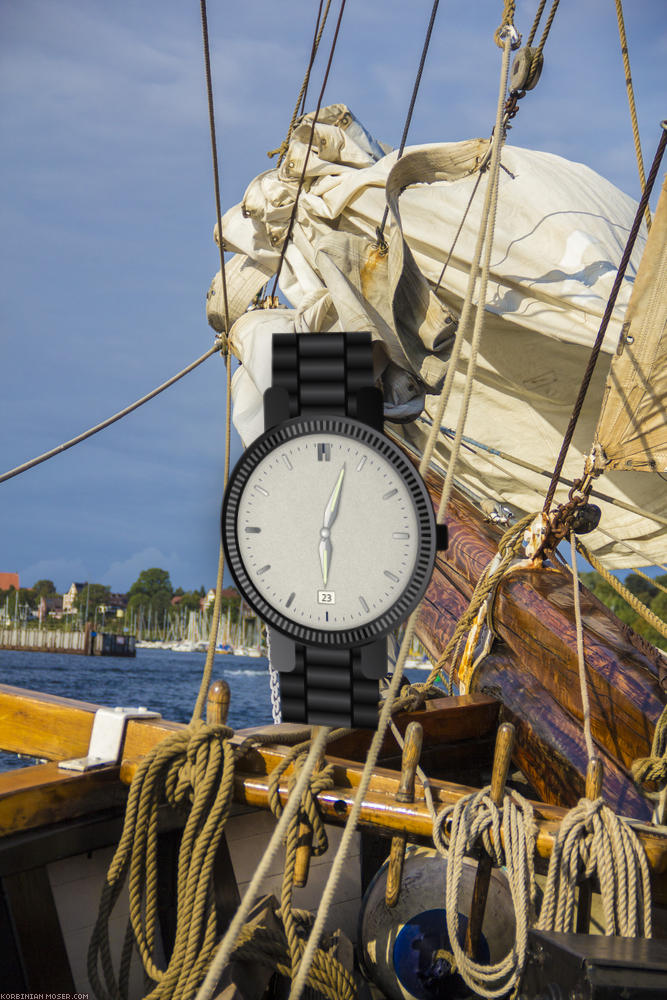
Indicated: 6,03
